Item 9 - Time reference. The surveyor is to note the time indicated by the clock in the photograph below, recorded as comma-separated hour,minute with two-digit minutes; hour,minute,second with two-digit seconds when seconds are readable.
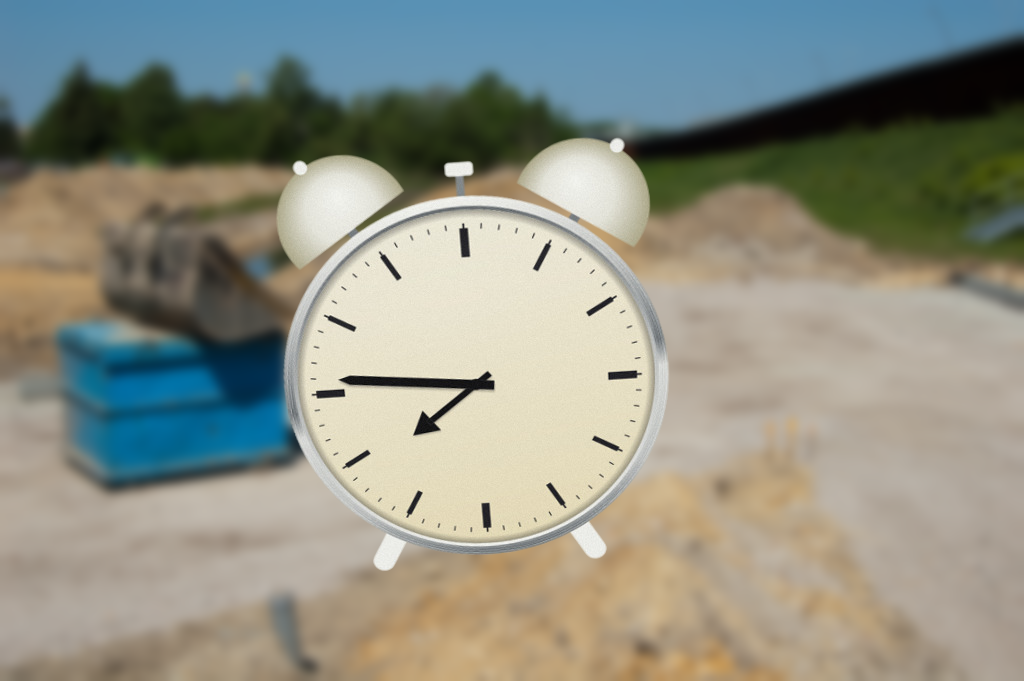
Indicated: 7,46
